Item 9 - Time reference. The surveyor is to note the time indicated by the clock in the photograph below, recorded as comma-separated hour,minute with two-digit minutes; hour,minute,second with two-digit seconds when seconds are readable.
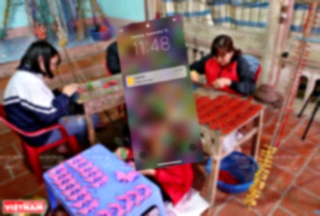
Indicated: 11,48
